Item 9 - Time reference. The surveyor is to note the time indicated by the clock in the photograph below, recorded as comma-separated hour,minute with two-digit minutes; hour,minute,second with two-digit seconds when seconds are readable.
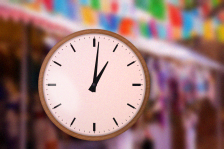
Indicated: 1,01
